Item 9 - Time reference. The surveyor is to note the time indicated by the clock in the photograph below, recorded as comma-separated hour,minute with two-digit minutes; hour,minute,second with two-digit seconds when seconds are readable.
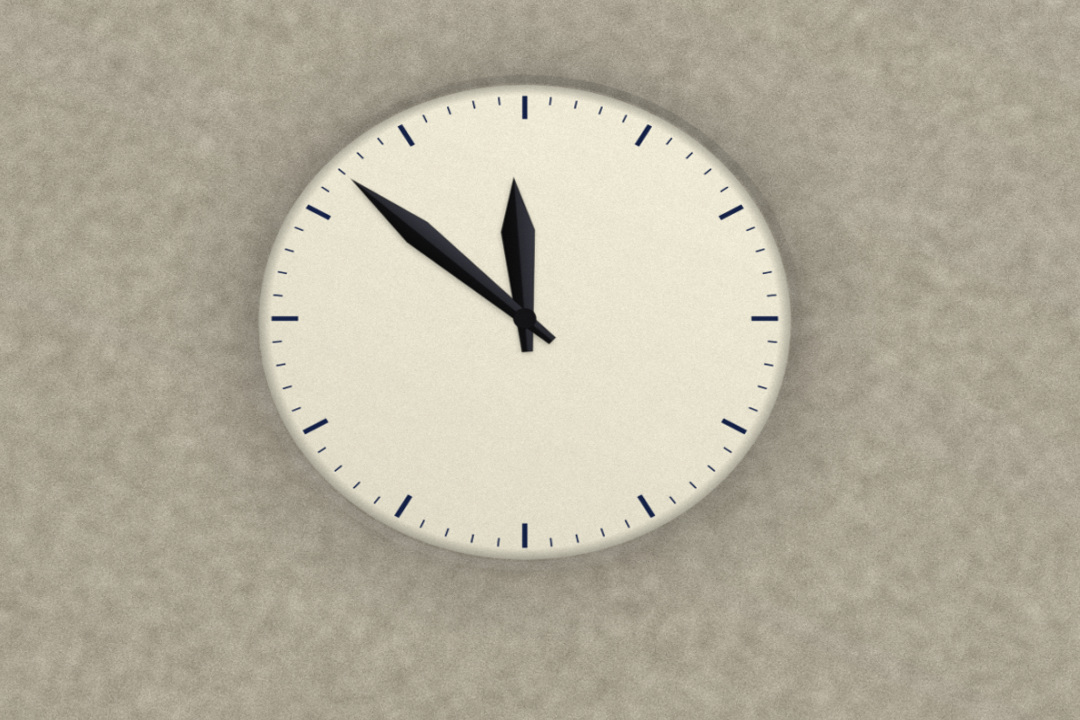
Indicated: 11,52
